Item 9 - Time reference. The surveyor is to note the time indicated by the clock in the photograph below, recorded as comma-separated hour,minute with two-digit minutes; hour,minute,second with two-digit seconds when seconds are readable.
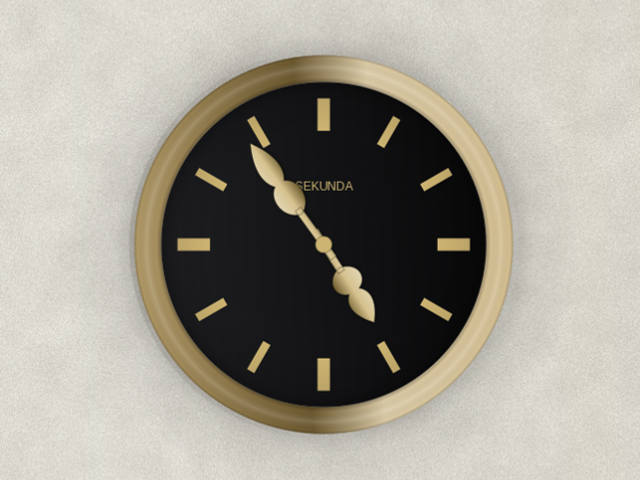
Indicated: 4,54
